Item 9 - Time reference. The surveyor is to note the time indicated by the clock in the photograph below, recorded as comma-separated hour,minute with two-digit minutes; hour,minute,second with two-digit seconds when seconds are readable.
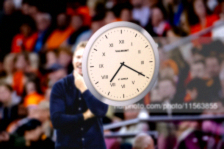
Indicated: 7,20
